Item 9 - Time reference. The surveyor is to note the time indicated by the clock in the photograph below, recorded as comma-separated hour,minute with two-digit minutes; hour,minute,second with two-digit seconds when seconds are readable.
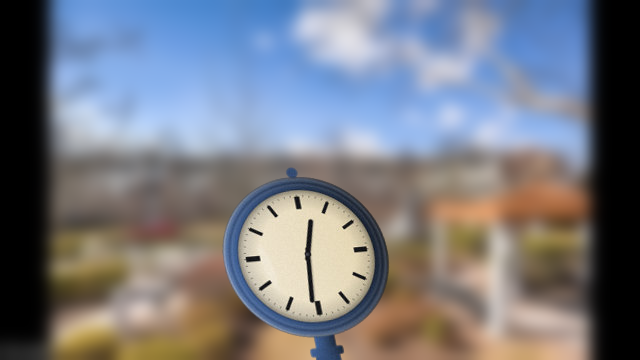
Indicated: 12,31
